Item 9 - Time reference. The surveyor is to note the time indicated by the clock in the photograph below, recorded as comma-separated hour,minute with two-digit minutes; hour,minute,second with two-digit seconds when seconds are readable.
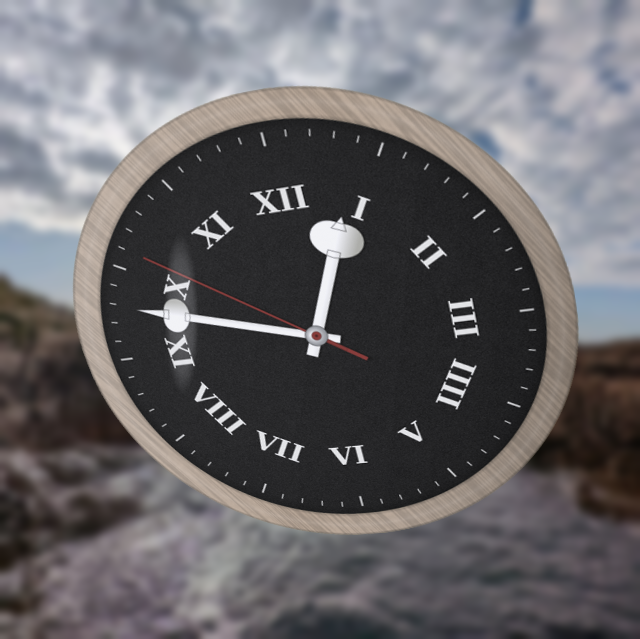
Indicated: 12,47,51
